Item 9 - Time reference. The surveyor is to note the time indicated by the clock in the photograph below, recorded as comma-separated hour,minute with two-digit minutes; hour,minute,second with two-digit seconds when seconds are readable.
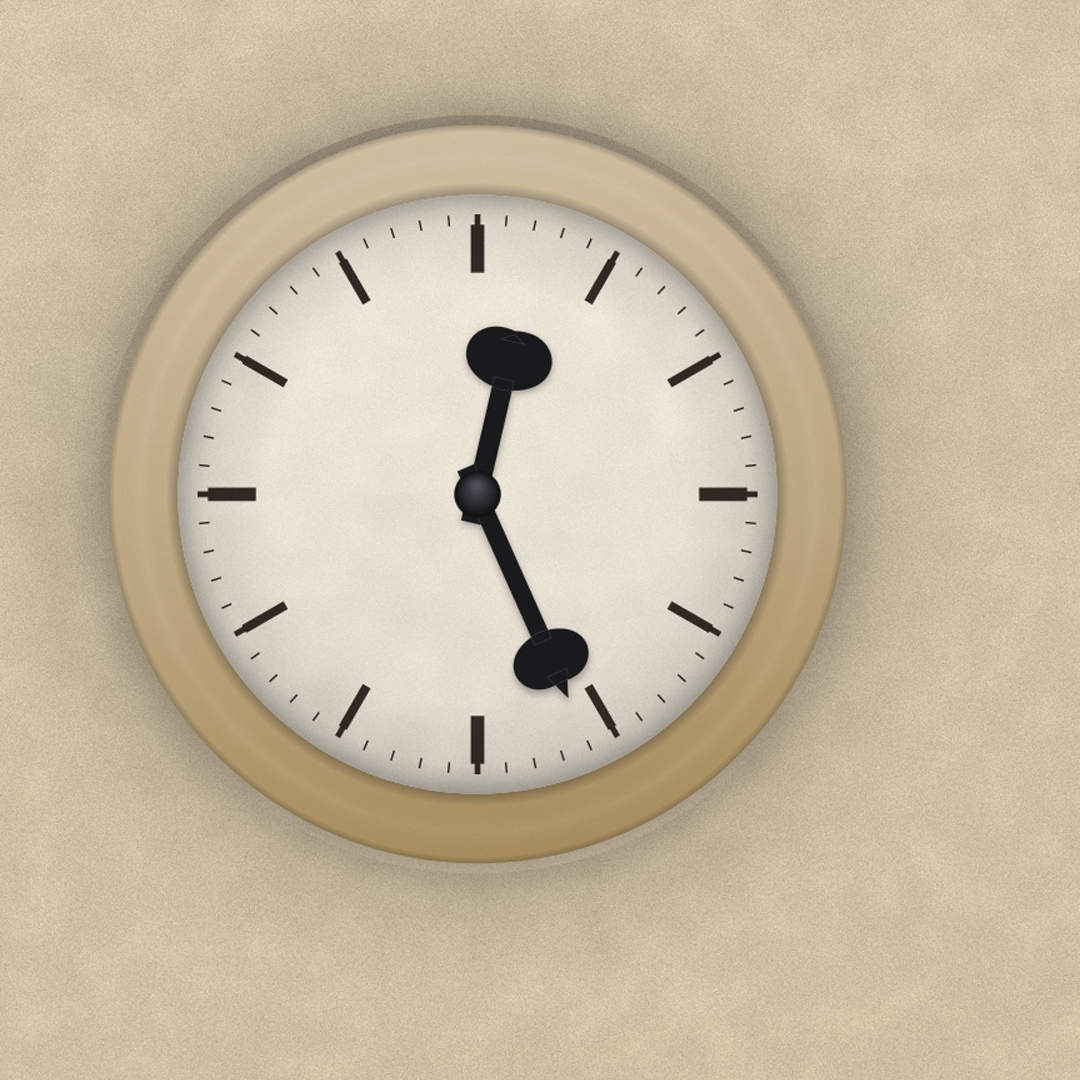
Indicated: 12,26
